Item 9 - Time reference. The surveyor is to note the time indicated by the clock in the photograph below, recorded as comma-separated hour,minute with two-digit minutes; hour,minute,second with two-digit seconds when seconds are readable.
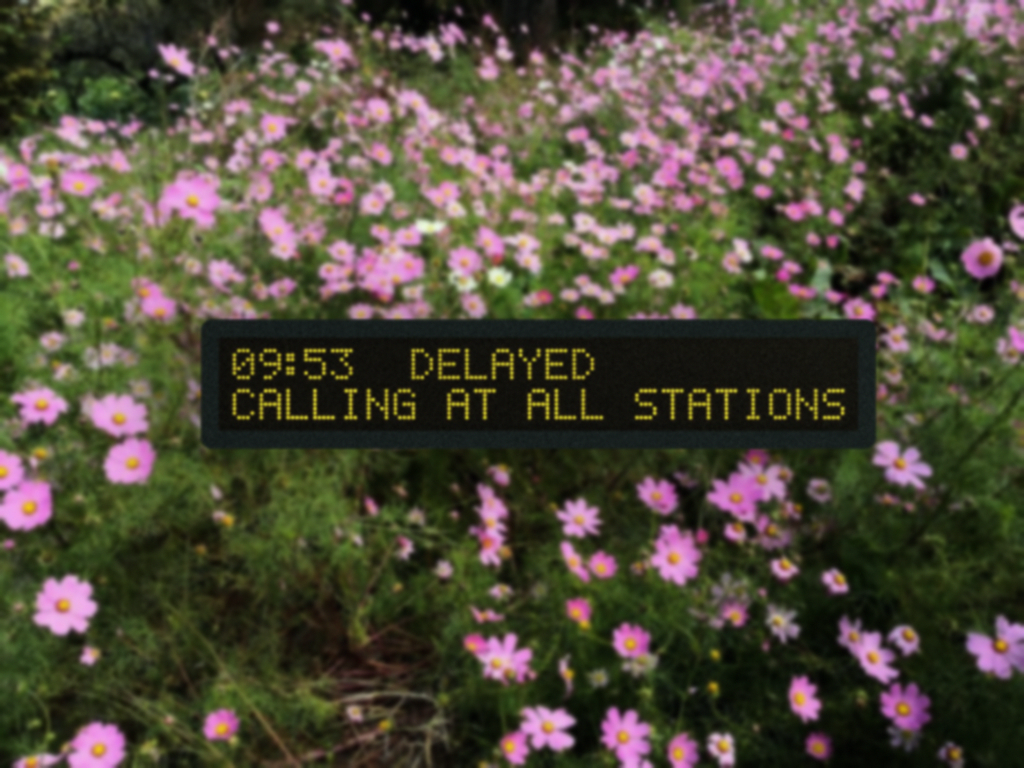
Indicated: 9,53
